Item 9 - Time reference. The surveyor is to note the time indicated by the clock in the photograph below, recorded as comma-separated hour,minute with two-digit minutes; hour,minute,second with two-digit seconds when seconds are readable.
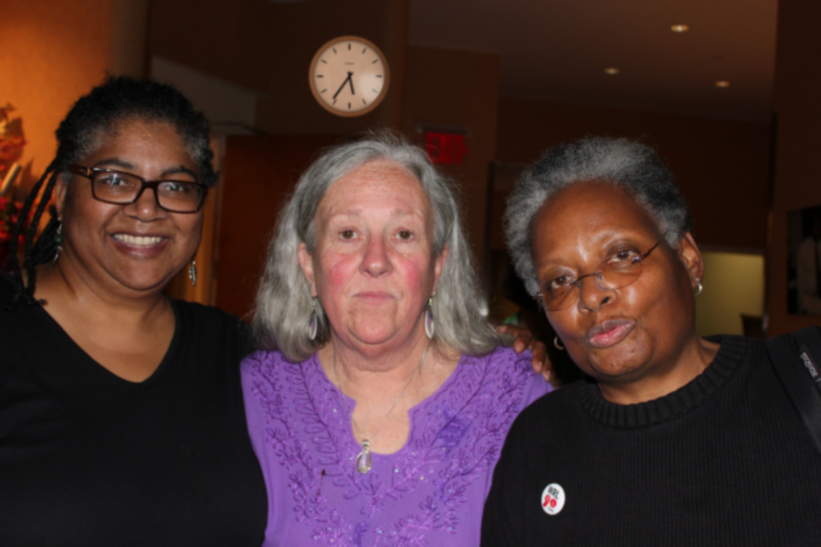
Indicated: 5,36
